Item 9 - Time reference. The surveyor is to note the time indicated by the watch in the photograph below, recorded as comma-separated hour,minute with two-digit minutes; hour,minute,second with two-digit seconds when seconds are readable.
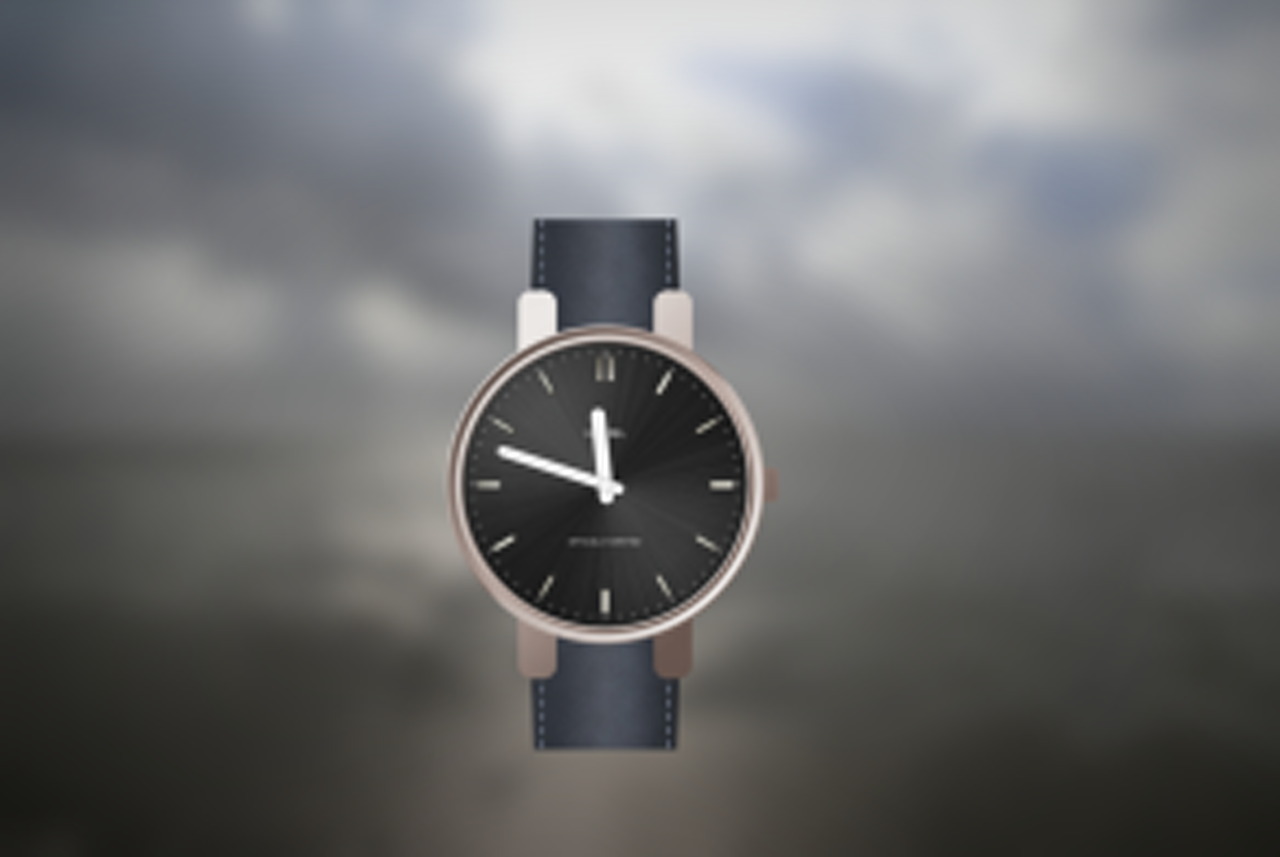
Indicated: 11,48
